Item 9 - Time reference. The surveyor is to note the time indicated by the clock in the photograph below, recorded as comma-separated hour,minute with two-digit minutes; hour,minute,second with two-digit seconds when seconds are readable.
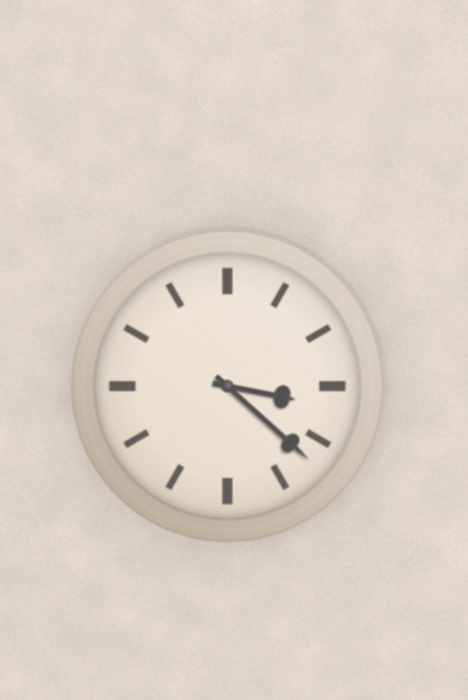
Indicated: 3,22
